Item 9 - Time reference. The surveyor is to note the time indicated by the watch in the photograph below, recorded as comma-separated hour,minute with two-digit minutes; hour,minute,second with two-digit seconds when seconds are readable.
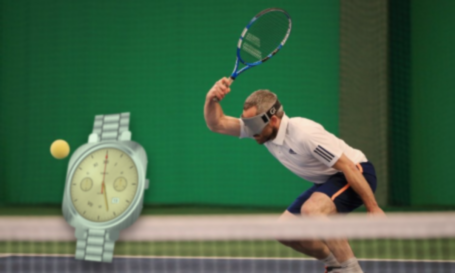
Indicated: 5,27
